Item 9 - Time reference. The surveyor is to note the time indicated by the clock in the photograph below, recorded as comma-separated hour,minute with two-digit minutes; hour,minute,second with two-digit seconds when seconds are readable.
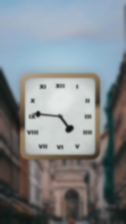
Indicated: 4,46
